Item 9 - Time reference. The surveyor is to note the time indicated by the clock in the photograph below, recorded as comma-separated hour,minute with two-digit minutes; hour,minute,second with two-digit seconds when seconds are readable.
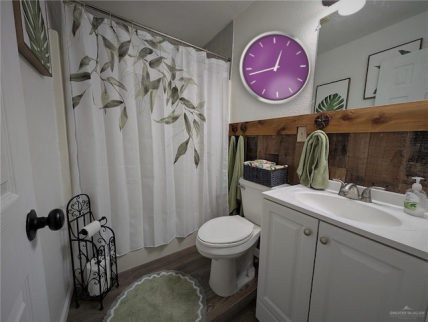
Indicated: 12,43
